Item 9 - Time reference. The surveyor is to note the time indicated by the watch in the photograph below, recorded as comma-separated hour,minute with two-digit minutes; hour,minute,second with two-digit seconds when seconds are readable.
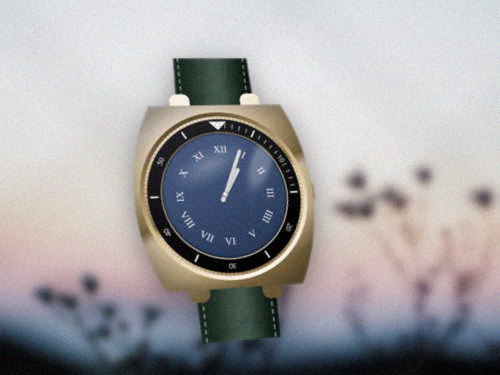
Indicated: 1,04
